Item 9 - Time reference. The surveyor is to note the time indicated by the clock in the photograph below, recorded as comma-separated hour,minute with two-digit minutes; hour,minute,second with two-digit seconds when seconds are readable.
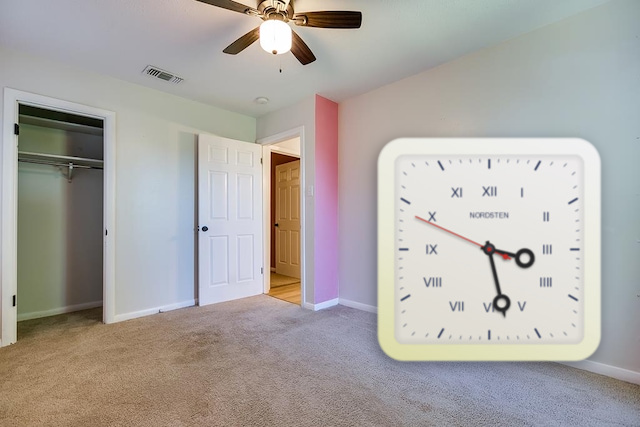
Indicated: 3,27,49
